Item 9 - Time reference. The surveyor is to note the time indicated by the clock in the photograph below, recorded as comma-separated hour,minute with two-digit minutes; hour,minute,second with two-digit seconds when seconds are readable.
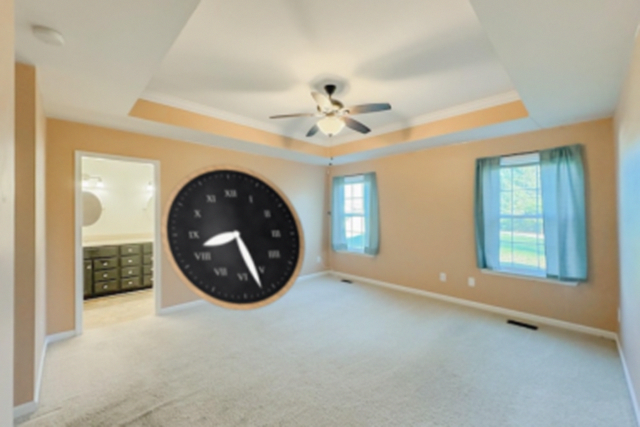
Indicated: 8,27
